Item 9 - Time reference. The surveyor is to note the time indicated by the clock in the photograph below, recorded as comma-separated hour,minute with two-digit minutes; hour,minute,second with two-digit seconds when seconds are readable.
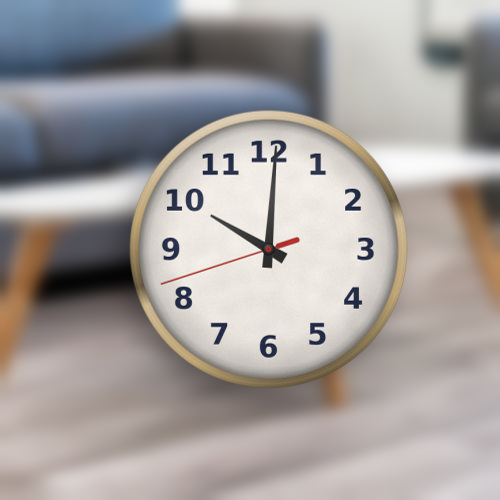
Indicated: 10,00,42
